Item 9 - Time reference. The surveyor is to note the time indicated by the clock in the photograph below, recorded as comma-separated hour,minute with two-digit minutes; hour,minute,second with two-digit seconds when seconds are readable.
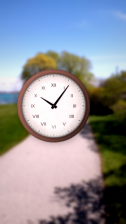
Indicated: 10,06
